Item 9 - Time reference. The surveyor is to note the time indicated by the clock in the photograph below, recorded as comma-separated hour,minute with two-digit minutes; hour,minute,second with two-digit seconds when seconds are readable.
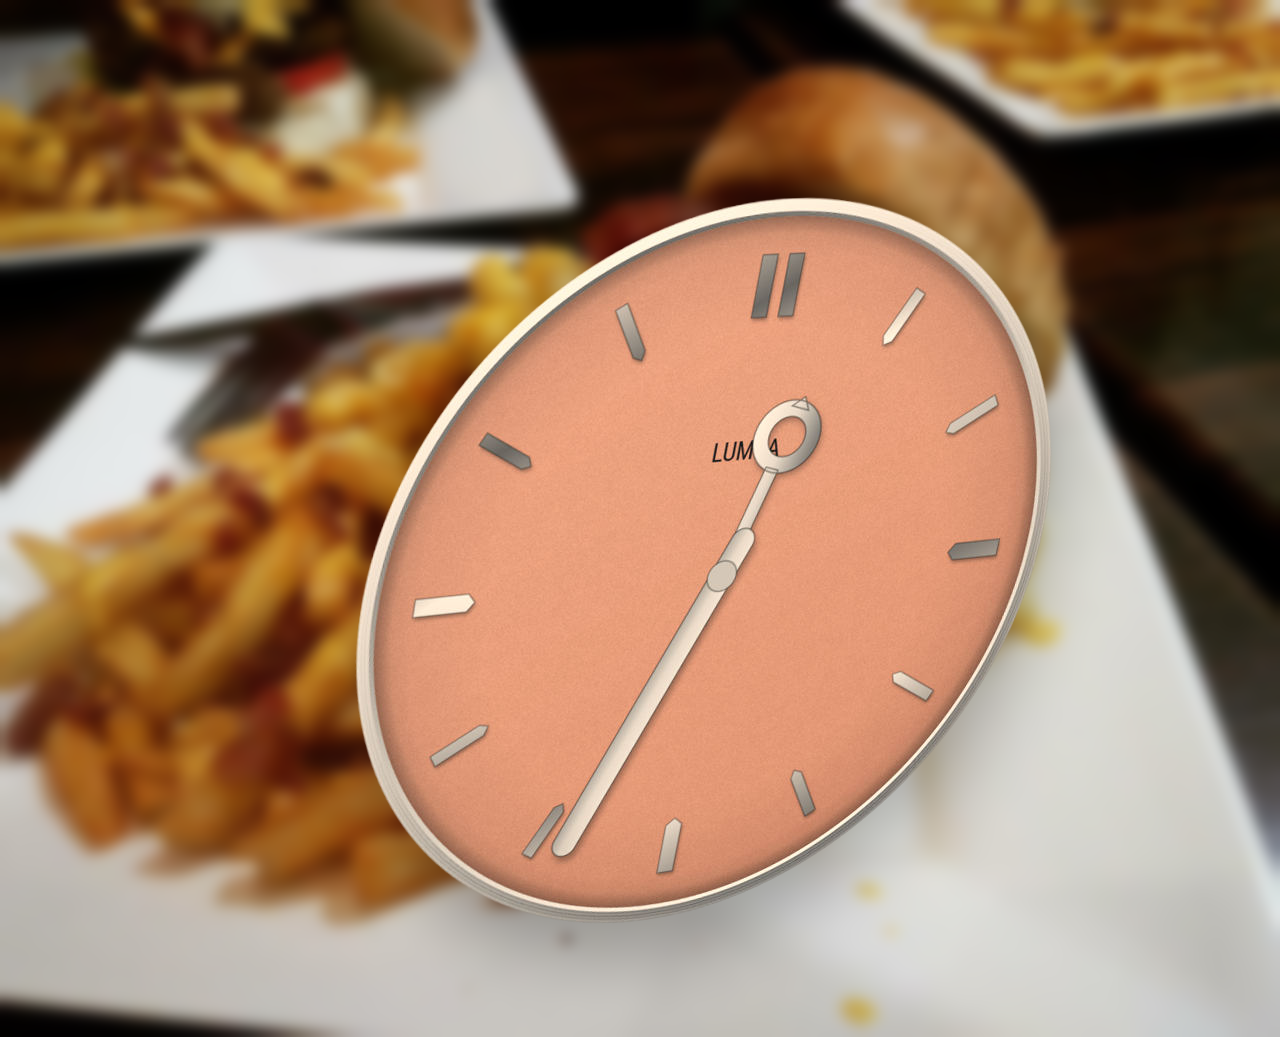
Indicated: 12,34
